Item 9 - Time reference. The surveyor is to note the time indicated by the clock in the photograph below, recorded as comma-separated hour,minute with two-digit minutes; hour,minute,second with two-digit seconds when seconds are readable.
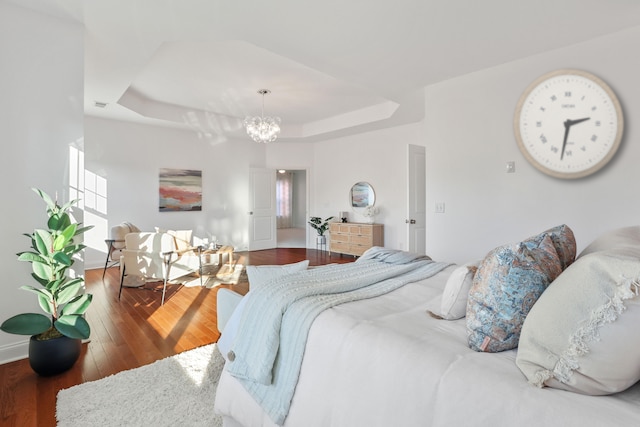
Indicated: 2,32
